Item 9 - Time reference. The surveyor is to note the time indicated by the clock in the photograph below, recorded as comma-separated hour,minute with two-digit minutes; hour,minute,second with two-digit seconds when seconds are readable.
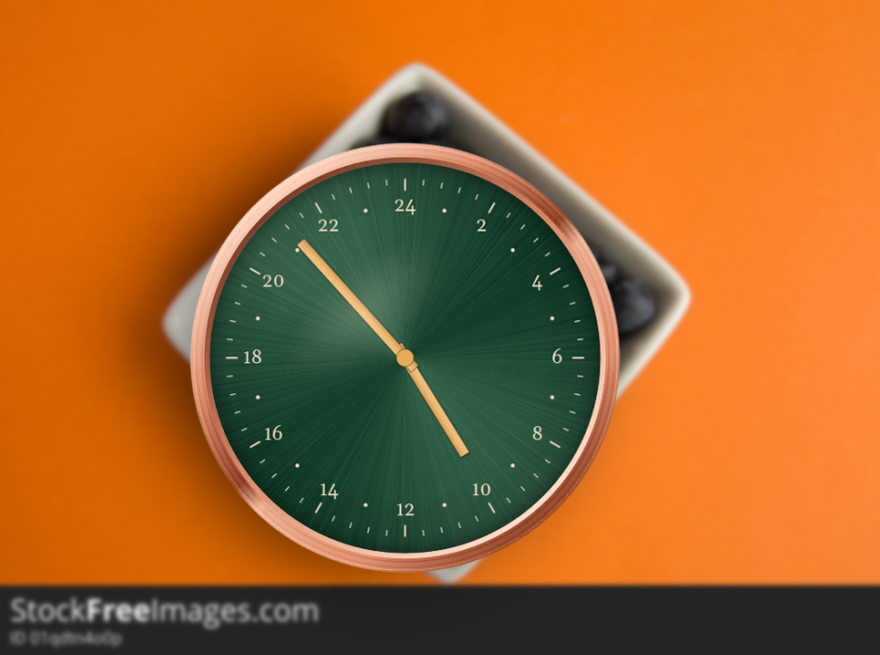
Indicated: 9,53
